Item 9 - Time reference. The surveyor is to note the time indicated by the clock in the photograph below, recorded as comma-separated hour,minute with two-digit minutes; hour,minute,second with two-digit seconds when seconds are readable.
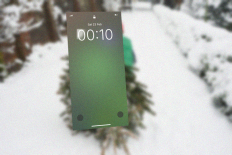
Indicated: 0,10
